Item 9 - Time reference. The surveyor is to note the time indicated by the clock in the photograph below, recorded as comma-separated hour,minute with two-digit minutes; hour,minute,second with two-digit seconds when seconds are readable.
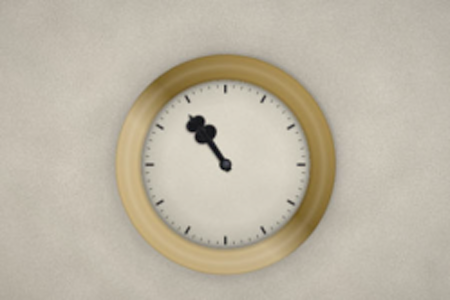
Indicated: 10,54
